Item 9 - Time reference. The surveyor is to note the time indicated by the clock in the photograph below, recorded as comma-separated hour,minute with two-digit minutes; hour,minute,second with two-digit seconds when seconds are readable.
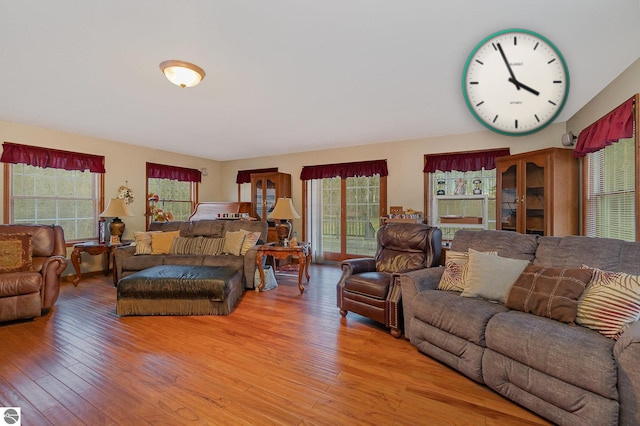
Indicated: 3,56
